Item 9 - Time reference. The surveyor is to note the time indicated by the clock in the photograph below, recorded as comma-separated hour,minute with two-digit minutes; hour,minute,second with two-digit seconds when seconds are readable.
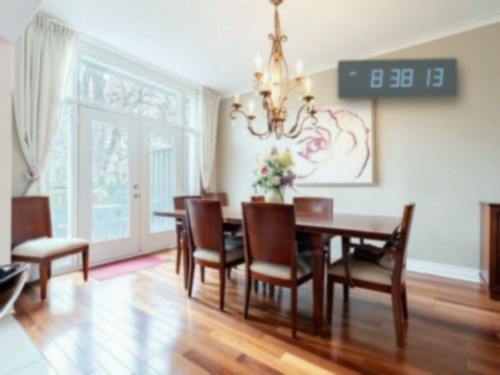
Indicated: 8,38,13
